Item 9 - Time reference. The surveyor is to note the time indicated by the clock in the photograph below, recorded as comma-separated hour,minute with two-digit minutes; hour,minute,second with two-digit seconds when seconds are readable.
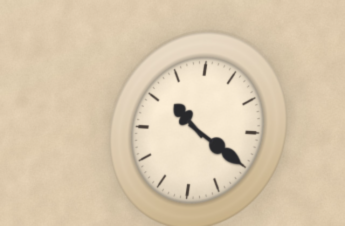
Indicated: 10,20
